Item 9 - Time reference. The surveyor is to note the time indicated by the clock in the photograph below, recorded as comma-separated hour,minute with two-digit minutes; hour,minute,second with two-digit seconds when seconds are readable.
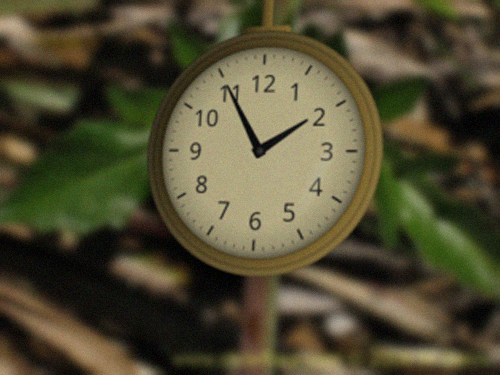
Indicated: 1,55
